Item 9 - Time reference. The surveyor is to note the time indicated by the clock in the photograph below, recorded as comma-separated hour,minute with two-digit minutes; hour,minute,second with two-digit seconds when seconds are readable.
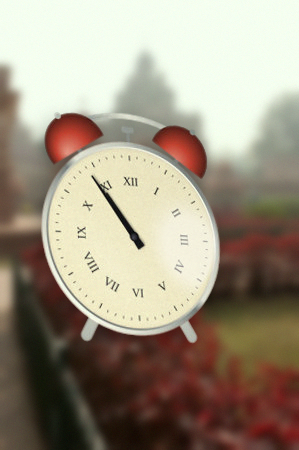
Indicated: 10,54
